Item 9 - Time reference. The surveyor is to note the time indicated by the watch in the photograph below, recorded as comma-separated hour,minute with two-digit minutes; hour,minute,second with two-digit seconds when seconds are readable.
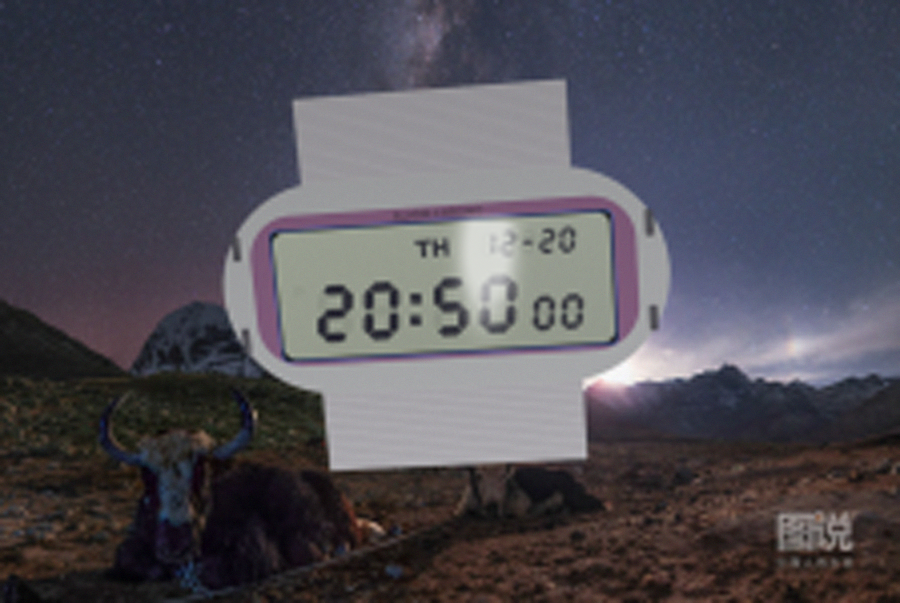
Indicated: 20,50,00
